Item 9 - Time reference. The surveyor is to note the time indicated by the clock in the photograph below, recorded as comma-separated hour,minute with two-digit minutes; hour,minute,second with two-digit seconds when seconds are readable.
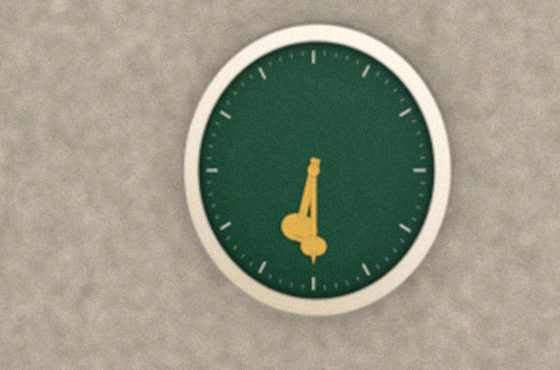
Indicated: 6,30
